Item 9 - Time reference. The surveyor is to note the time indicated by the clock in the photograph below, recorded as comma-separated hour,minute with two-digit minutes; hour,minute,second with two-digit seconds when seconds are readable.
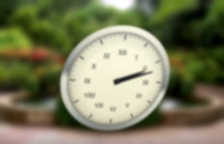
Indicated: 2,12
